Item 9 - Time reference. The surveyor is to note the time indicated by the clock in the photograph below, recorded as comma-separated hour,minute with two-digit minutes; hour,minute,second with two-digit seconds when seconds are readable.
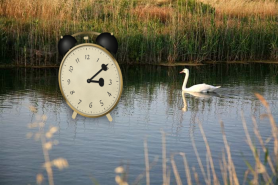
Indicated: 3,09
